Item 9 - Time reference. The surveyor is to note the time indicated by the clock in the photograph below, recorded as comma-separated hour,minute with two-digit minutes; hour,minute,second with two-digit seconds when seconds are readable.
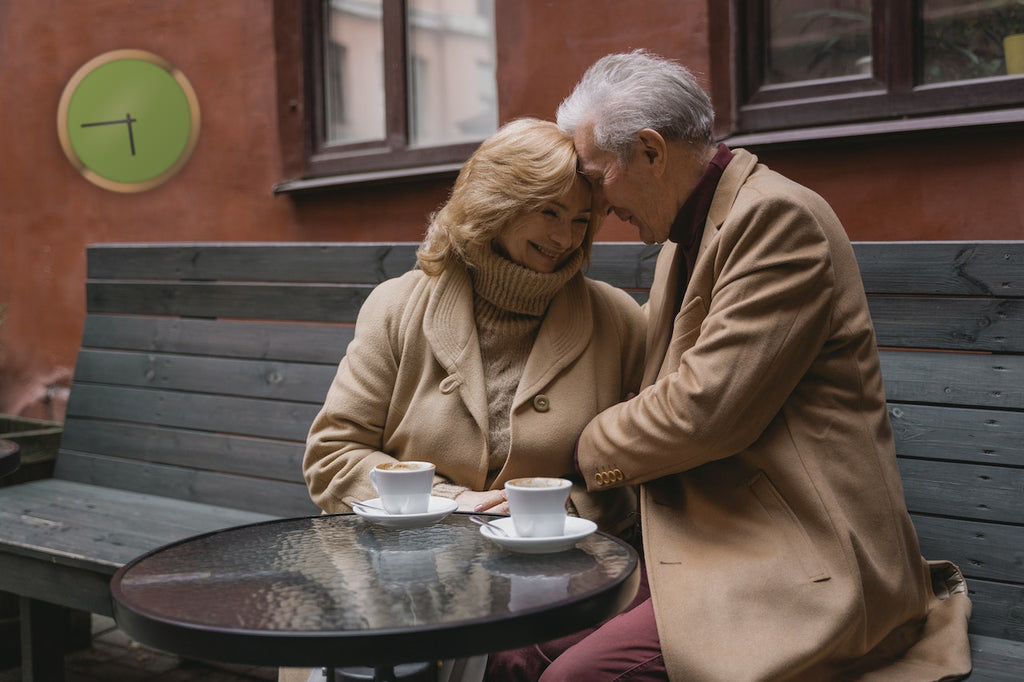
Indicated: 5,44
